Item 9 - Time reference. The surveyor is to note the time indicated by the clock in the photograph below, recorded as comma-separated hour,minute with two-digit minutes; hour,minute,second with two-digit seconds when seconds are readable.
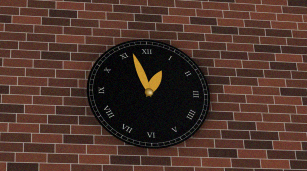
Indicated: 12,57
